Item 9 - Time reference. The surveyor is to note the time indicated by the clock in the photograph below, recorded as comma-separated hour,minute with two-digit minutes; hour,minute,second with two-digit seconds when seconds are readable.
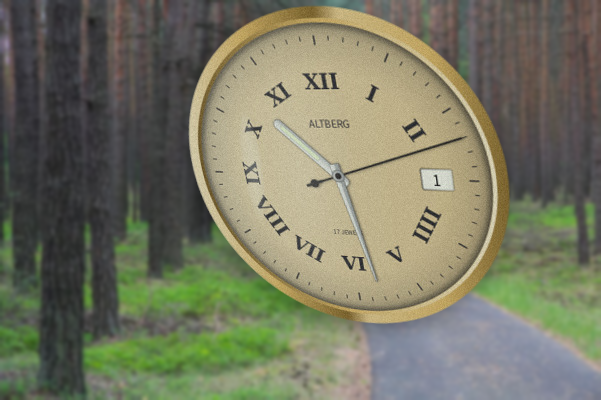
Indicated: 10,28,12
